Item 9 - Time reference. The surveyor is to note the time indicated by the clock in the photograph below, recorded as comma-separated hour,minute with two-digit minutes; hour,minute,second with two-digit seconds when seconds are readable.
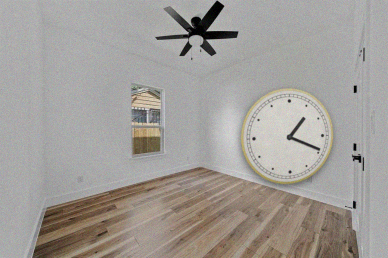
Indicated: 1,19
